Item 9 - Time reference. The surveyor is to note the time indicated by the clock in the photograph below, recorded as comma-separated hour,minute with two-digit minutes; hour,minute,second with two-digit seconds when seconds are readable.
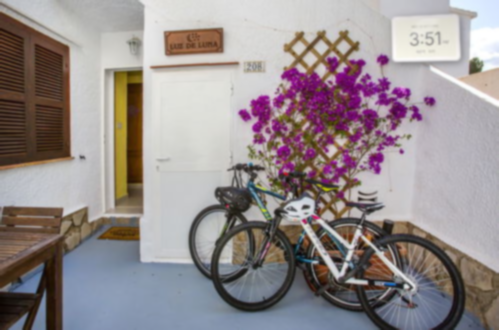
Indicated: 3,51
